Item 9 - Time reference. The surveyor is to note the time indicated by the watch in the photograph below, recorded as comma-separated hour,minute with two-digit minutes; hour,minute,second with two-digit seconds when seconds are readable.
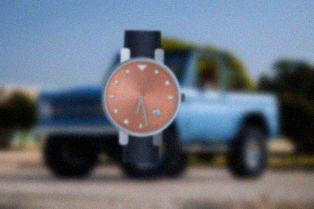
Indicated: 6,28
